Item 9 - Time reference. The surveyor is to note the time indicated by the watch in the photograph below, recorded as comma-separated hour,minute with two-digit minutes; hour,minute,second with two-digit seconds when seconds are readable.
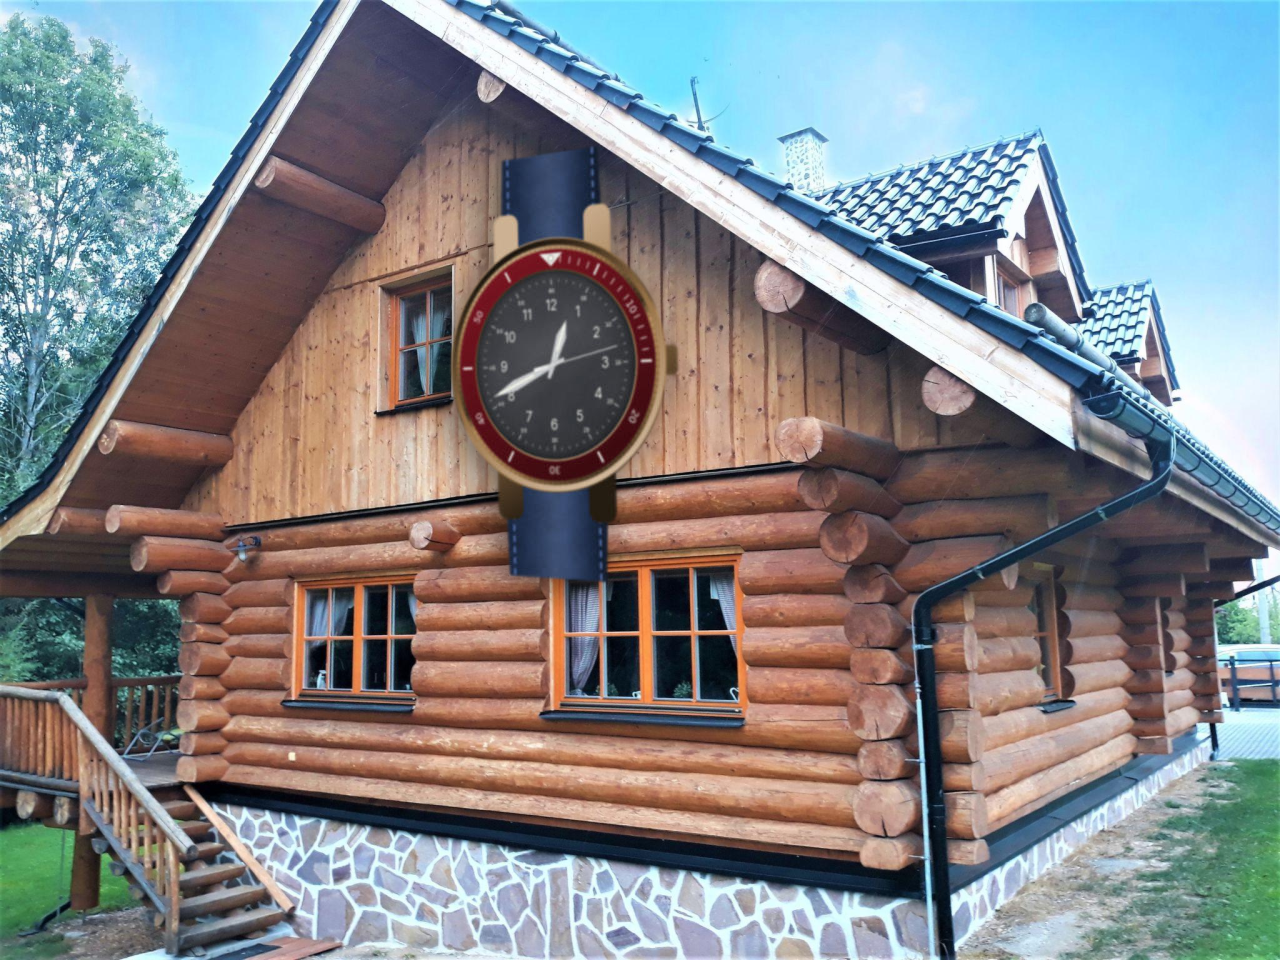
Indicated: 12,41,13
